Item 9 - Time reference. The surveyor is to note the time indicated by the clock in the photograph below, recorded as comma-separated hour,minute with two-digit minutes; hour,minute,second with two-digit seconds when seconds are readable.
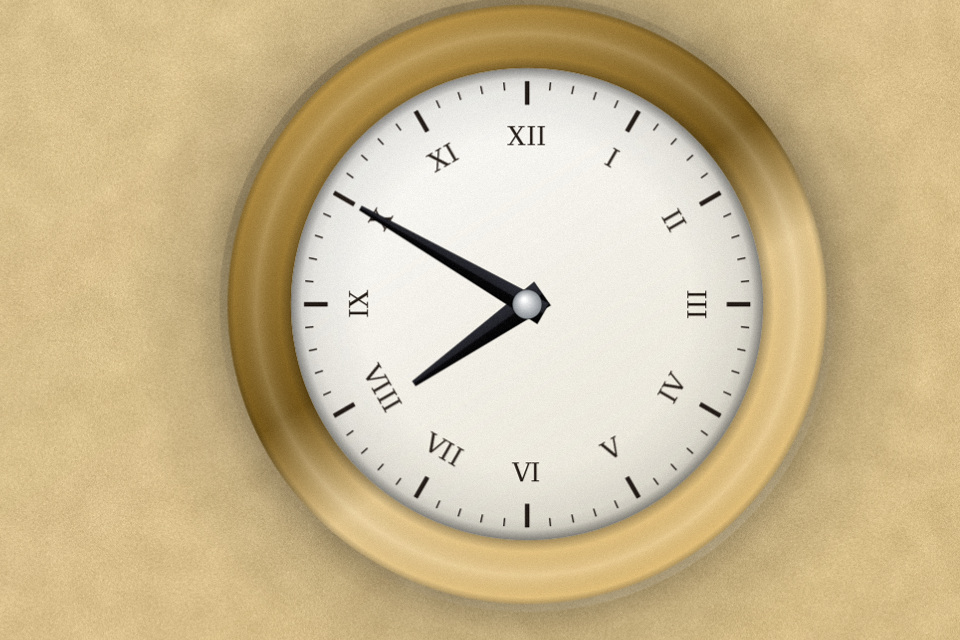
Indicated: 7,50
